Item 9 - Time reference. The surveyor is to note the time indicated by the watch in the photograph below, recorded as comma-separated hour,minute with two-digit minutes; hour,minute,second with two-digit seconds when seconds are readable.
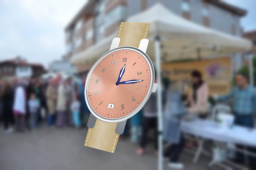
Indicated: 12,13
